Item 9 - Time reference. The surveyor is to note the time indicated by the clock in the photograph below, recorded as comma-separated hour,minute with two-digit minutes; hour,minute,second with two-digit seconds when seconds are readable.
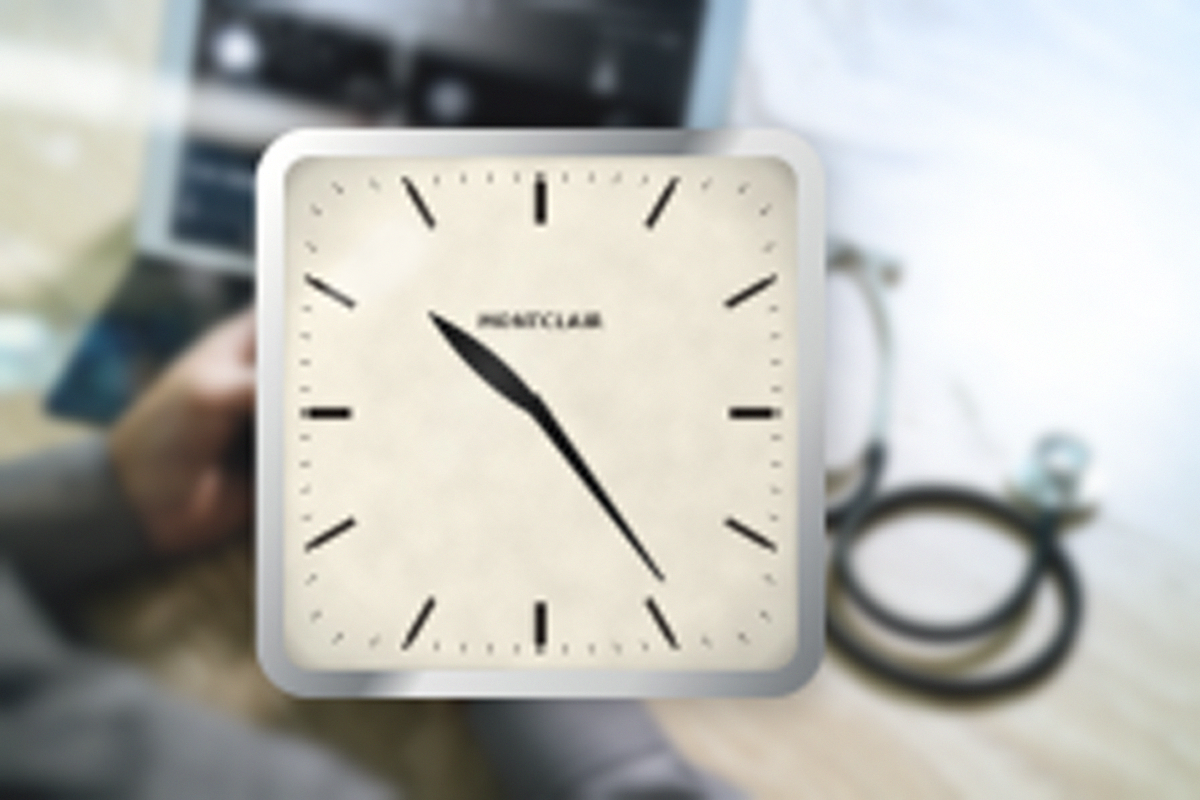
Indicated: 10,24
